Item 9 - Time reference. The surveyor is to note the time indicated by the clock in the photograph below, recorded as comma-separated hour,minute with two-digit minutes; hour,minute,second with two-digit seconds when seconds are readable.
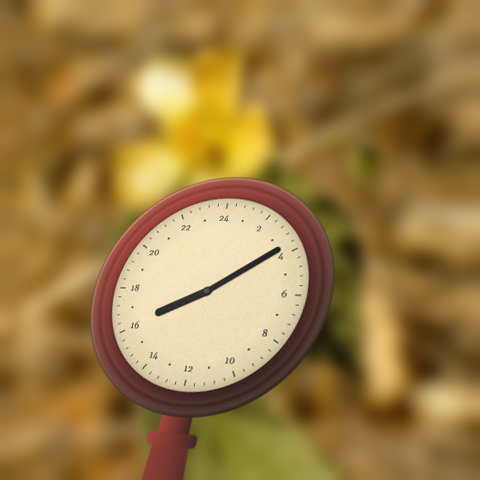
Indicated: 16,09
